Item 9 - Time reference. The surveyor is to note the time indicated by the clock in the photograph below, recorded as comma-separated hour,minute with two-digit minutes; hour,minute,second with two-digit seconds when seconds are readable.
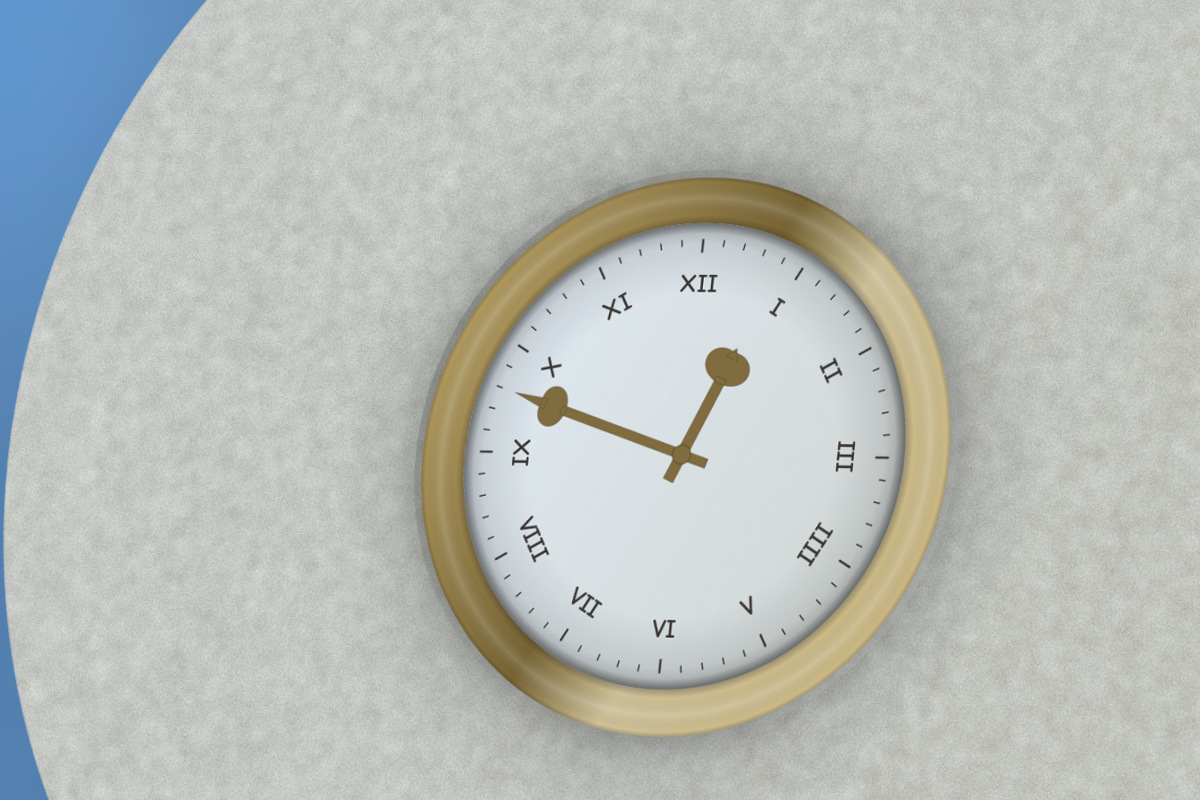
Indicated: 12,48
